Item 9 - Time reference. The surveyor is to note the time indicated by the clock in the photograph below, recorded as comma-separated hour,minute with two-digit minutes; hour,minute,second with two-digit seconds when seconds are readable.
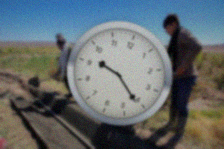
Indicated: 9,21
